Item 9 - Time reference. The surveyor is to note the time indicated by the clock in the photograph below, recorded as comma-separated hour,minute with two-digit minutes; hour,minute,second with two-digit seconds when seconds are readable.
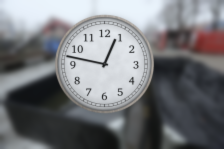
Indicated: 12,47
